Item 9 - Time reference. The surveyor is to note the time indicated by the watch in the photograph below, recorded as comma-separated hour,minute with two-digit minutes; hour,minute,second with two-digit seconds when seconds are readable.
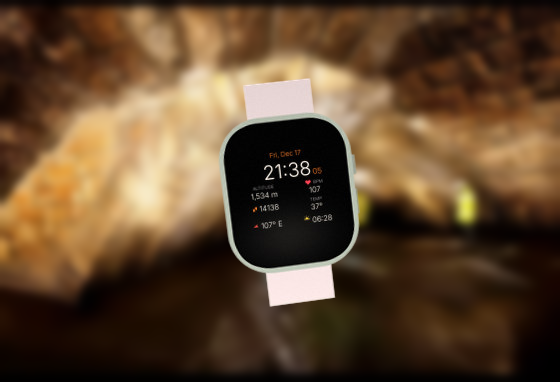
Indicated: 21,38,05
